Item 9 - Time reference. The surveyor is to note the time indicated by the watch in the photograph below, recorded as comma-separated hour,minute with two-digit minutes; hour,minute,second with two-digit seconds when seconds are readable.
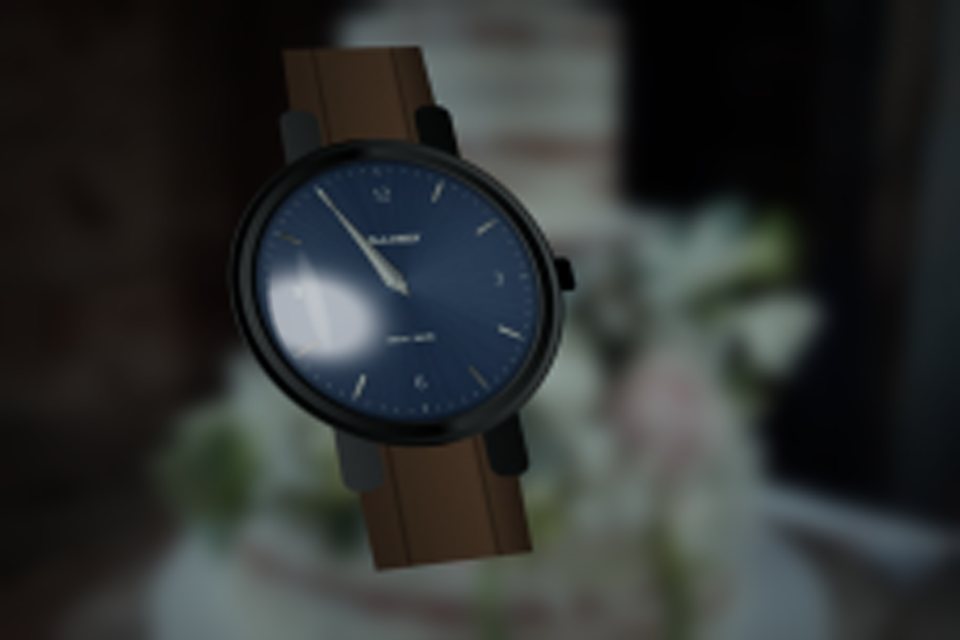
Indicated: 10,55
